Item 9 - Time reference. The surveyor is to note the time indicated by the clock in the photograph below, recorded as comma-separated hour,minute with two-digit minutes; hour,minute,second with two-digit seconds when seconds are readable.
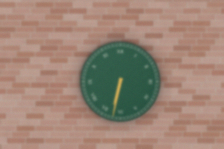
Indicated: 6,32
